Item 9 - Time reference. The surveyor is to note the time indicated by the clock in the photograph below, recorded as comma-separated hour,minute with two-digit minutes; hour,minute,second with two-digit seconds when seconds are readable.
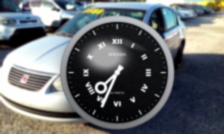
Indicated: 7,34
